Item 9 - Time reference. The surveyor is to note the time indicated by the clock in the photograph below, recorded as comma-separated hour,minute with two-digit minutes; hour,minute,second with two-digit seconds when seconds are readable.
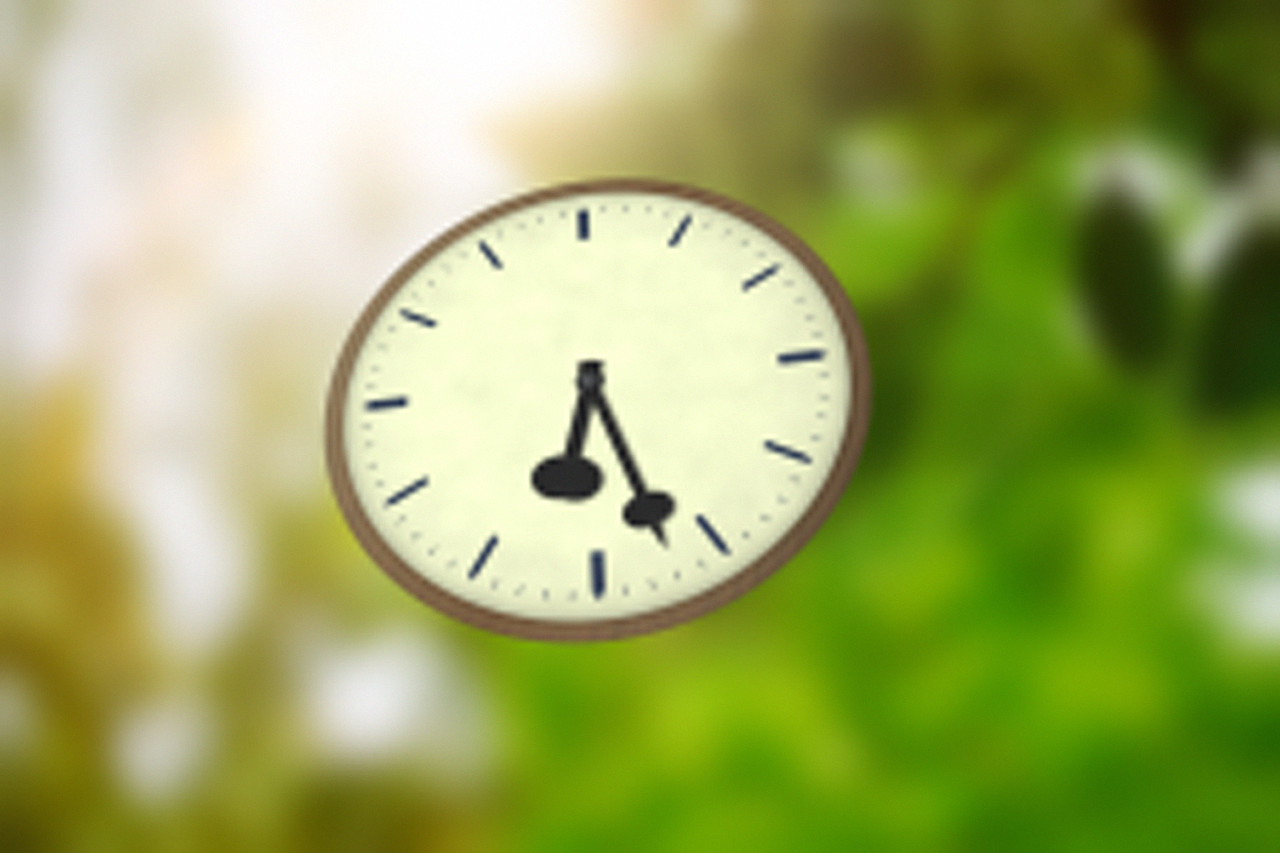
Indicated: 6,27
